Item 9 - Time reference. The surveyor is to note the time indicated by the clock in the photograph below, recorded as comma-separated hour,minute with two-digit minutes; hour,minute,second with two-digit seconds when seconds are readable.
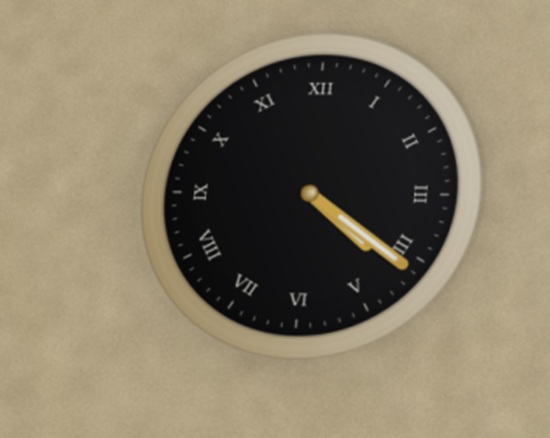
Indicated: 4,21
